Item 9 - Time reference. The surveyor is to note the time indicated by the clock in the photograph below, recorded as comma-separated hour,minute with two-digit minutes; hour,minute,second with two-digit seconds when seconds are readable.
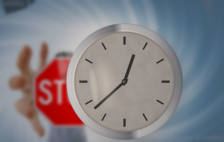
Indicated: 12,38
